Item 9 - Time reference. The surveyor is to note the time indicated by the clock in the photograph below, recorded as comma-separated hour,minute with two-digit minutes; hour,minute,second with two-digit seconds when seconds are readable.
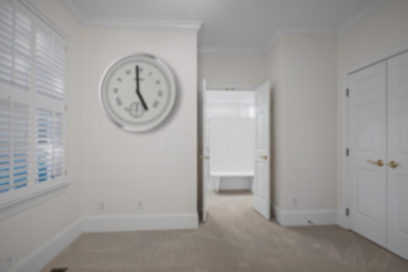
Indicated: 4,59
